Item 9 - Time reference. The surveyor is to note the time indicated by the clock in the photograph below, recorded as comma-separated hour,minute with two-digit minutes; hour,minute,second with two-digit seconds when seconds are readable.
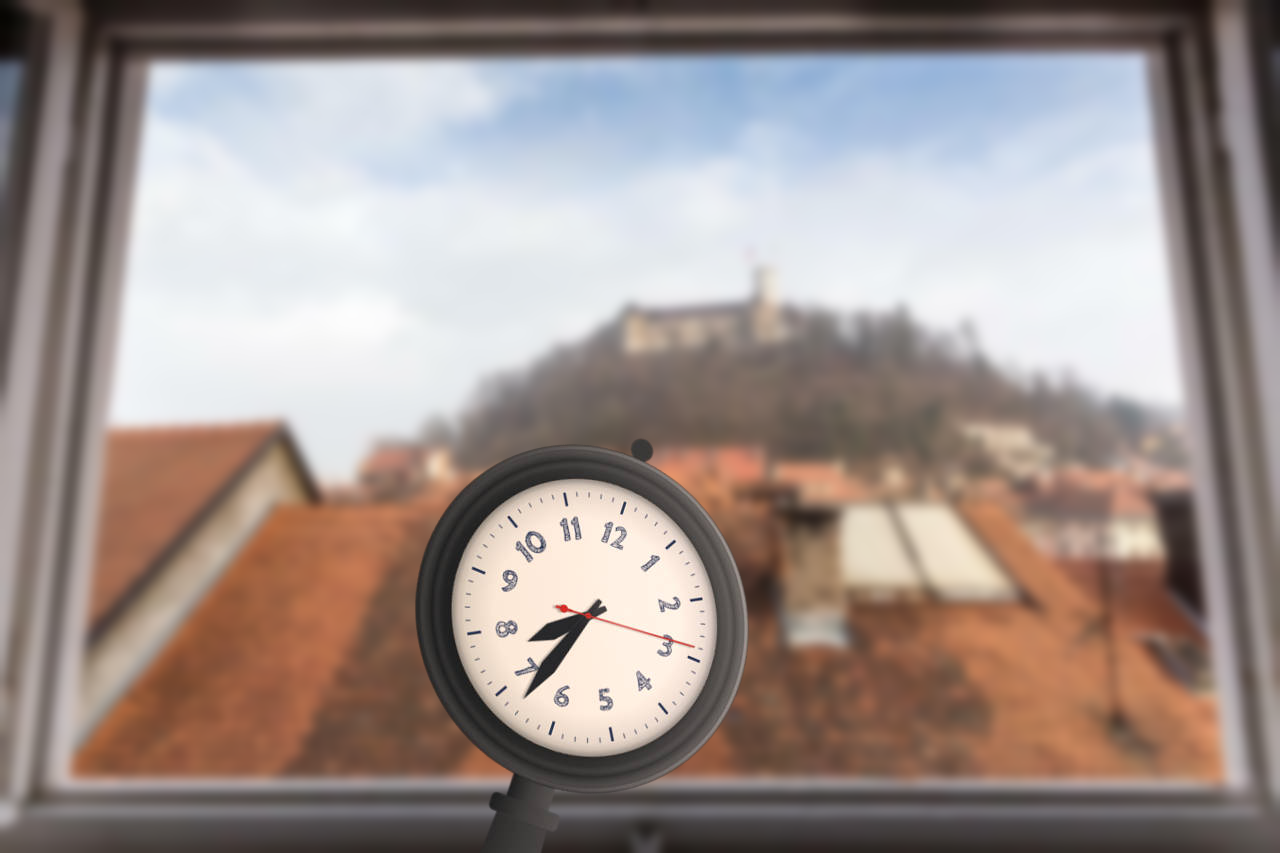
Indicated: 7,33,14
